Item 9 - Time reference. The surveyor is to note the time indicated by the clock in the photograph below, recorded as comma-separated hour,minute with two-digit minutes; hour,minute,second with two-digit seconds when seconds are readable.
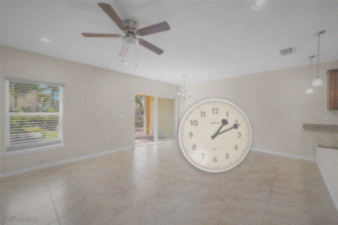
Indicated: 1,11
